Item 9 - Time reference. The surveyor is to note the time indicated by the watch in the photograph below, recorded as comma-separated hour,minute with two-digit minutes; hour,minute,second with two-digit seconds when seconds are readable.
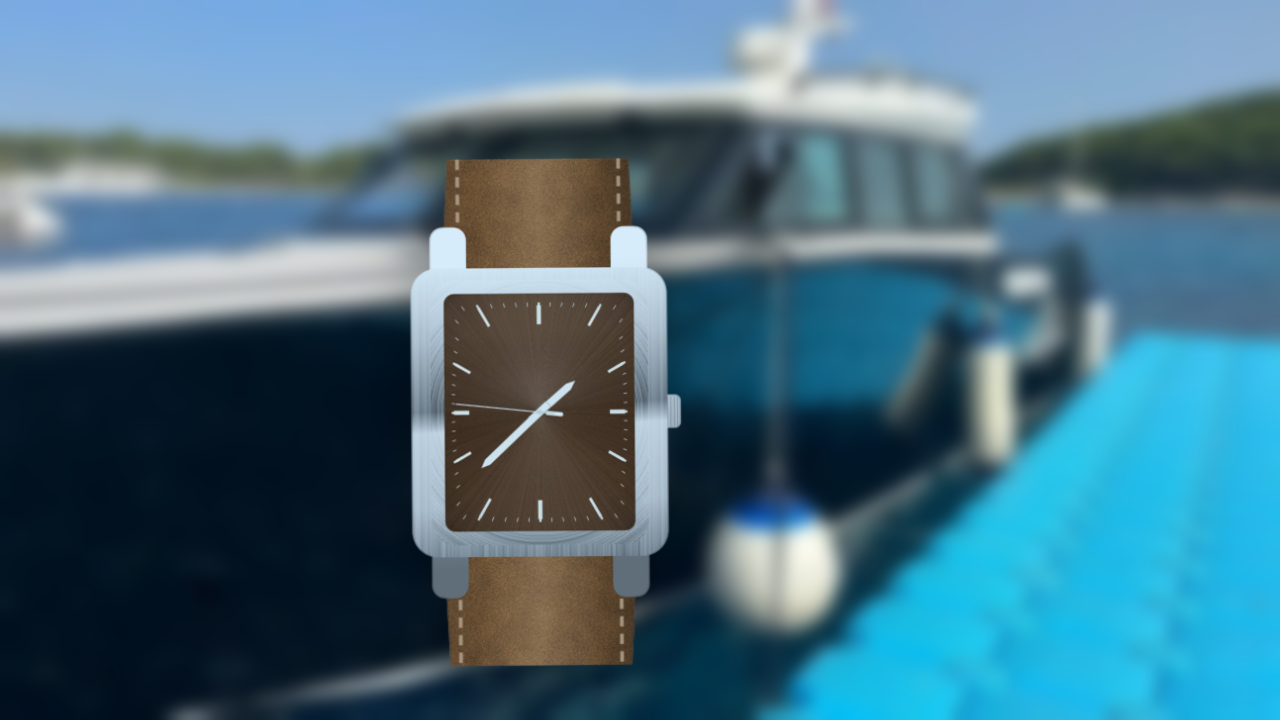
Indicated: 1,37,46
